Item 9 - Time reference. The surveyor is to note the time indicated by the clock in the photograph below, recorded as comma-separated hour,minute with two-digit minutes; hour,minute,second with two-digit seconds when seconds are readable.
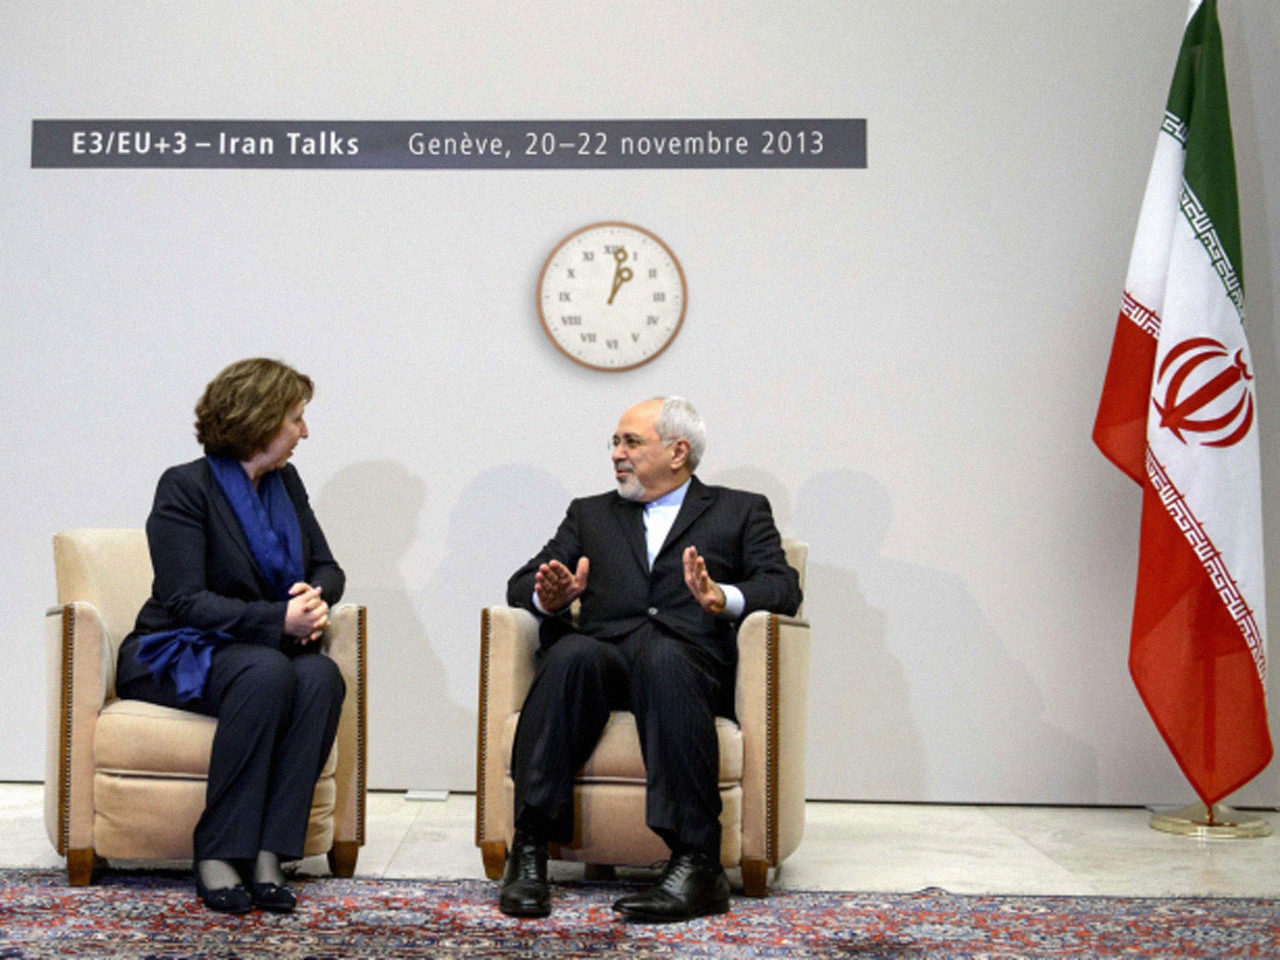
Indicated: 1,02
